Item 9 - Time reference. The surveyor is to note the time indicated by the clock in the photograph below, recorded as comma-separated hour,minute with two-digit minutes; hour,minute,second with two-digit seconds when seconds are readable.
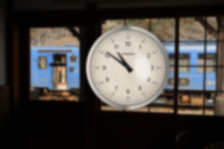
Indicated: 10,51
